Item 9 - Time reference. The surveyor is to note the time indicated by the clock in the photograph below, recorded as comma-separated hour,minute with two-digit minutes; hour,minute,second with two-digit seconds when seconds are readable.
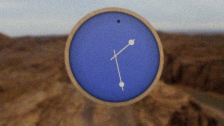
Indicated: 1,27
